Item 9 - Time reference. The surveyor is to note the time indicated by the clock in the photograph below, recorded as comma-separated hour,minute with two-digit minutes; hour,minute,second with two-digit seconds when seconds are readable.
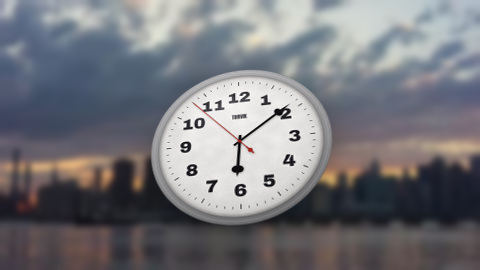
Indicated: 6,08,53
